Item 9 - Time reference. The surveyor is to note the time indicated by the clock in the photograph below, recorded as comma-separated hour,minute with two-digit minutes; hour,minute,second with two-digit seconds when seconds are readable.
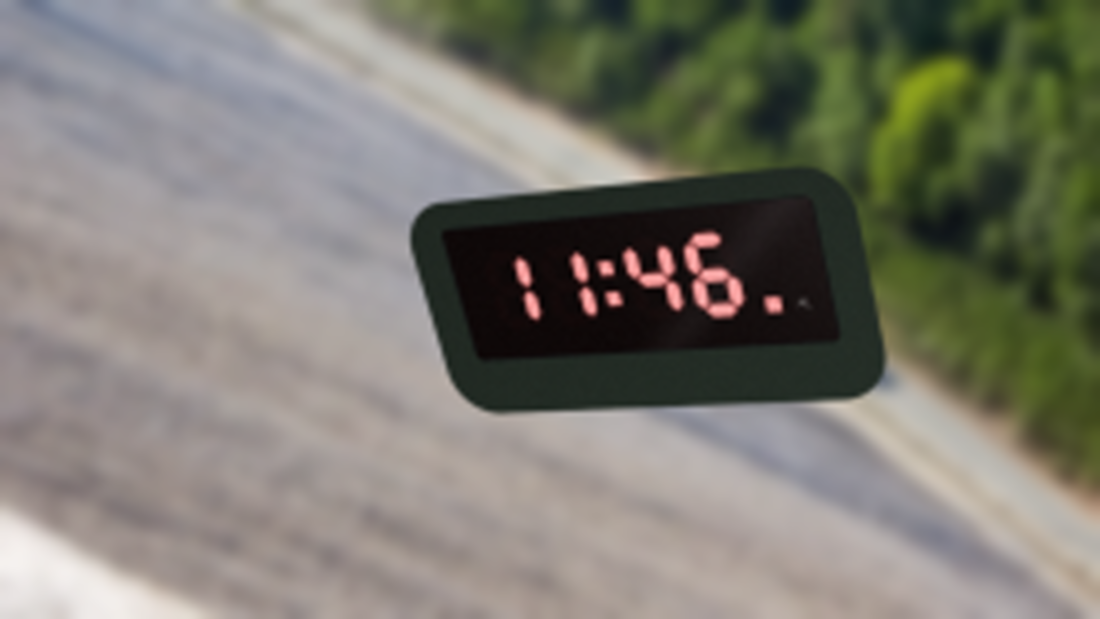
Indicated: 11,46
